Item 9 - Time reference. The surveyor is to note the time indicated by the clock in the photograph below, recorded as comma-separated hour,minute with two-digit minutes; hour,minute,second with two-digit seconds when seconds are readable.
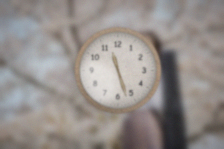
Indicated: 11,27
